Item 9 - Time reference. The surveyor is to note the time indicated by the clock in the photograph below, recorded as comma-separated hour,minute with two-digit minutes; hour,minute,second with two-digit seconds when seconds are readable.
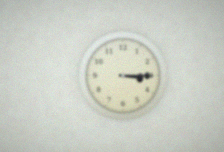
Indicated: 3,15
